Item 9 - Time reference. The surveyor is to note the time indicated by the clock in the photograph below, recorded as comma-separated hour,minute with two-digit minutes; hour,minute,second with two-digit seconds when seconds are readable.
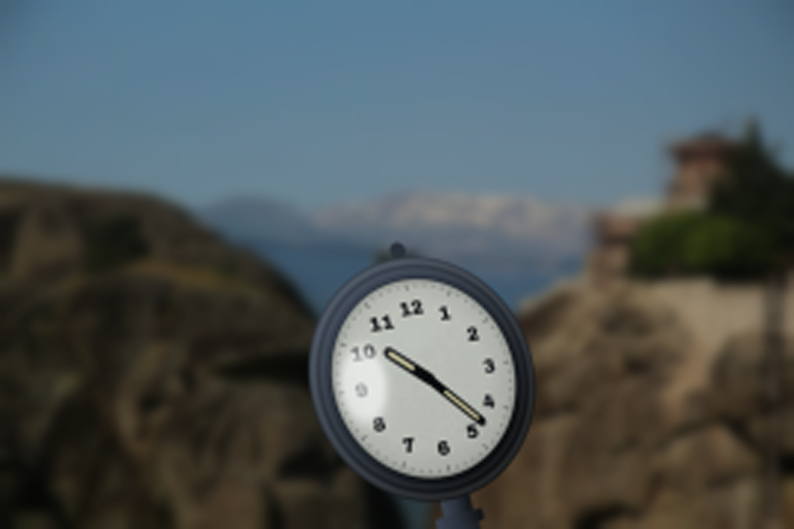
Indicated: 10,23
